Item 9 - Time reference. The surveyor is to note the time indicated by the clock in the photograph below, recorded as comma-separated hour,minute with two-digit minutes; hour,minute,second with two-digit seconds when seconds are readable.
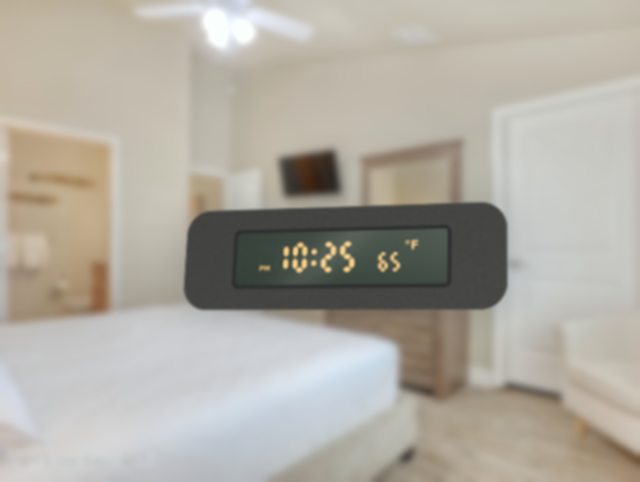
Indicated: 10,25
